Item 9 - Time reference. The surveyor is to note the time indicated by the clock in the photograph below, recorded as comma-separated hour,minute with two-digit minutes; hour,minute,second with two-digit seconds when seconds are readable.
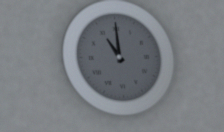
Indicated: 11,00
